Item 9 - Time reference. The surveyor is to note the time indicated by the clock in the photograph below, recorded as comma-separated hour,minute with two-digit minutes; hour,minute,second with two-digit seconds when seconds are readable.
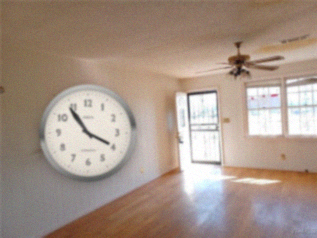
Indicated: 3,54
